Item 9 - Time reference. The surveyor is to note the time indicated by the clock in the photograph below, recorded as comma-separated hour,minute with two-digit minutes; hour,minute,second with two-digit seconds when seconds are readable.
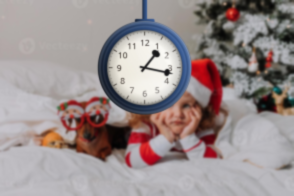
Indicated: 1,17
